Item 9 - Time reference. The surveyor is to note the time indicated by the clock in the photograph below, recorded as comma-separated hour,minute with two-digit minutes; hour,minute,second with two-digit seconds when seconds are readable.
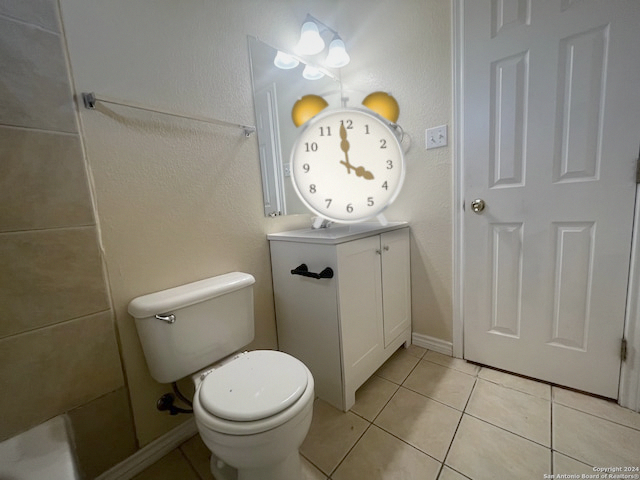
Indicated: 3,59
